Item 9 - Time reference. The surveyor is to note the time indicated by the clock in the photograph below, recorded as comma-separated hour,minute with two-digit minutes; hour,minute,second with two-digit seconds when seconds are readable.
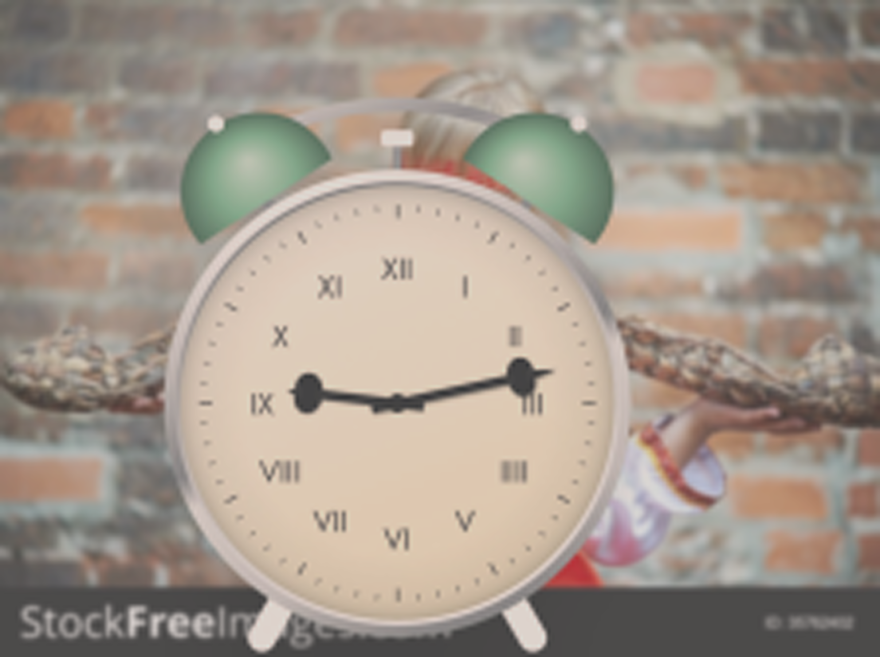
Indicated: 9,13
